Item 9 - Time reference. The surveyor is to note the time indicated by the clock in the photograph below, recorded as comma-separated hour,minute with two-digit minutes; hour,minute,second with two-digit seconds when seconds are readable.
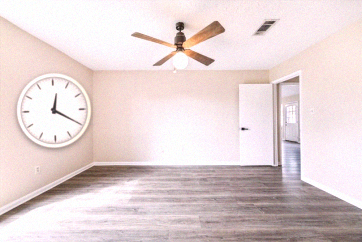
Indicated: 12,20
